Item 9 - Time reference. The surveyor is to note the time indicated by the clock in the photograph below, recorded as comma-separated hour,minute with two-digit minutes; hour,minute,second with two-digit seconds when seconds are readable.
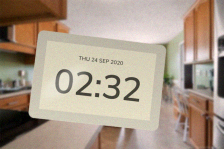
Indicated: 2,32
